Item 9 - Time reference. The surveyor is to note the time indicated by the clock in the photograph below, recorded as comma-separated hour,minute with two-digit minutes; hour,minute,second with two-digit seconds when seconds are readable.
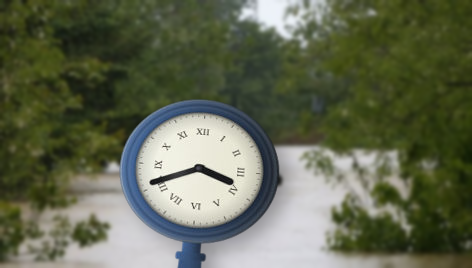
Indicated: 3,41
